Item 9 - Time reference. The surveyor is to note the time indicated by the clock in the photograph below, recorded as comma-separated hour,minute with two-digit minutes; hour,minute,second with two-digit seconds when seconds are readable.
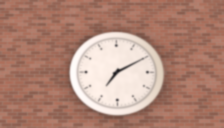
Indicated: 7,10
